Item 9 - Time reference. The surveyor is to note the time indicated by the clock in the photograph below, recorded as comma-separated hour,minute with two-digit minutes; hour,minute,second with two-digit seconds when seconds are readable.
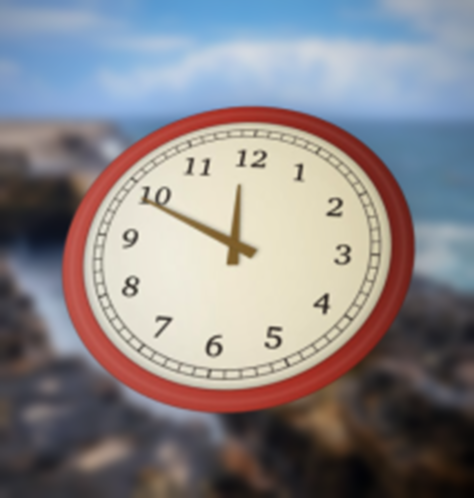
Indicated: 11,49
